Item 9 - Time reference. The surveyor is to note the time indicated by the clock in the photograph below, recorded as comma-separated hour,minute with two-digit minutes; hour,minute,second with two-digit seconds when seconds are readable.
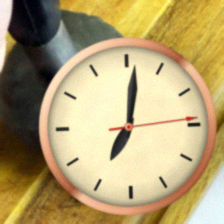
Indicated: 7,01,14
